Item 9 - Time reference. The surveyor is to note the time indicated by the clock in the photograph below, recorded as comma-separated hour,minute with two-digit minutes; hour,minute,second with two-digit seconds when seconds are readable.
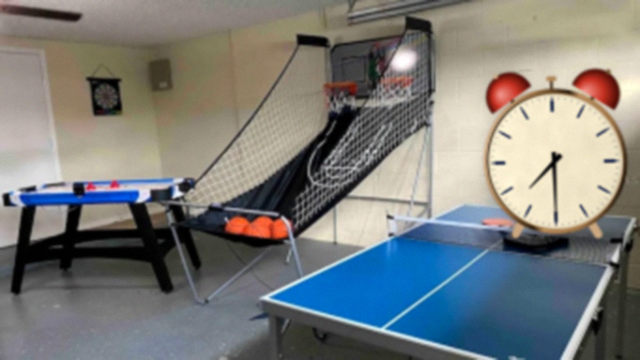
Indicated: 7,30
